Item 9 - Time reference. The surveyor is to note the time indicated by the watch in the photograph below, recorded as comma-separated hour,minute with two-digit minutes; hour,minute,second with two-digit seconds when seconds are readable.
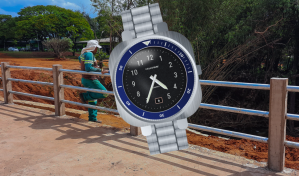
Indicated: 4,35
